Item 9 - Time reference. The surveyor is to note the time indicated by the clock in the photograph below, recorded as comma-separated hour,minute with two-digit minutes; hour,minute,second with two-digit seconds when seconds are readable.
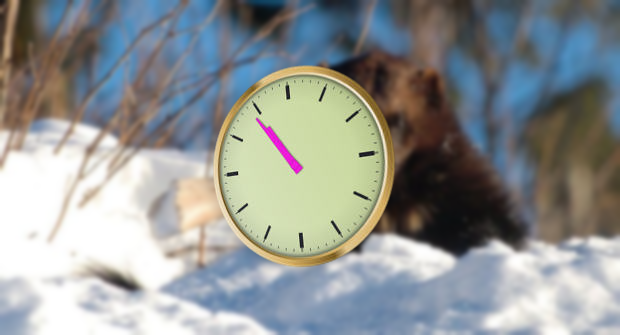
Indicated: 10,54
